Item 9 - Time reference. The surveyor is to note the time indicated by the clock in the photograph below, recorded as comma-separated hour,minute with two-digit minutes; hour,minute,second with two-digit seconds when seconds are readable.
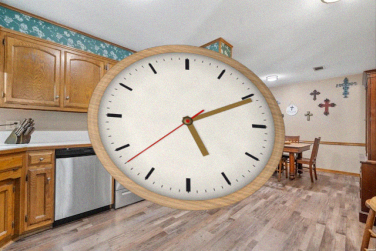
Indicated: 5,10,38
